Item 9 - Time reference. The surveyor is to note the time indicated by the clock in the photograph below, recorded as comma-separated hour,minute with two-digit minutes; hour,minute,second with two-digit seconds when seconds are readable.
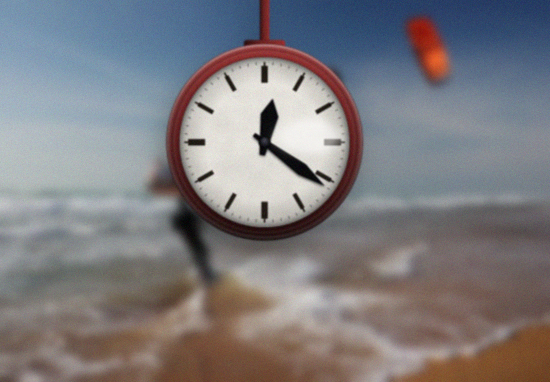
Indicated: 12,21
